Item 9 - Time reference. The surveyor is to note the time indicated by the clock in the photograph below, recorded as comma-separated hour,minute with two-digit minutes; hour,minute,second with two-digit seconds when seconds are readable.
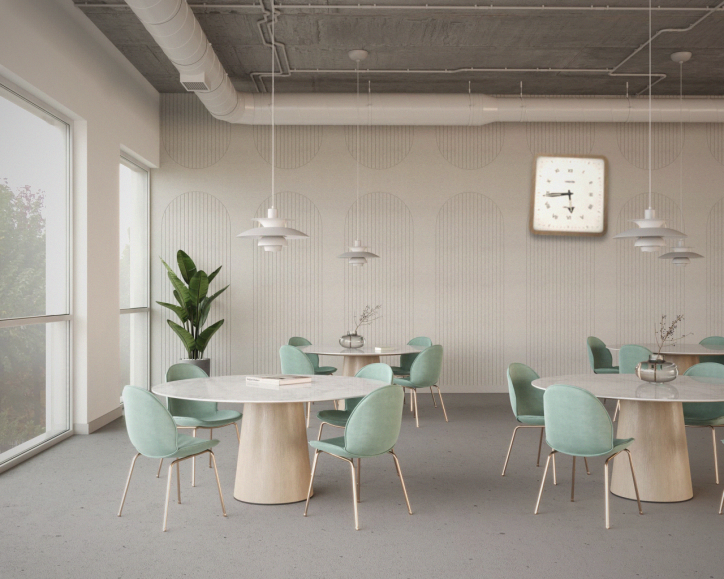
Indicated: 5,44
